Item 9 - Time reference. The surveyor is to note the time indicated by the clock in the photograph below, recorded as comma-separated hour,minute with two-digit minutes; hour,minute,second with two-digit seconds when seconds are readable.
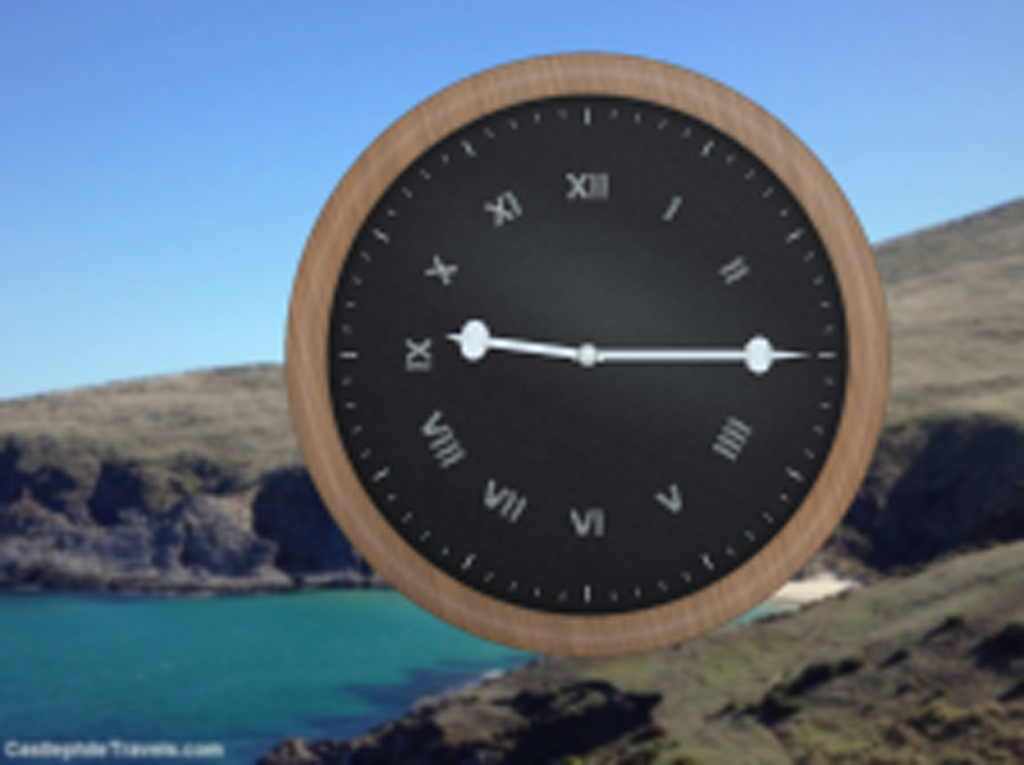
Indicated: 9,15
